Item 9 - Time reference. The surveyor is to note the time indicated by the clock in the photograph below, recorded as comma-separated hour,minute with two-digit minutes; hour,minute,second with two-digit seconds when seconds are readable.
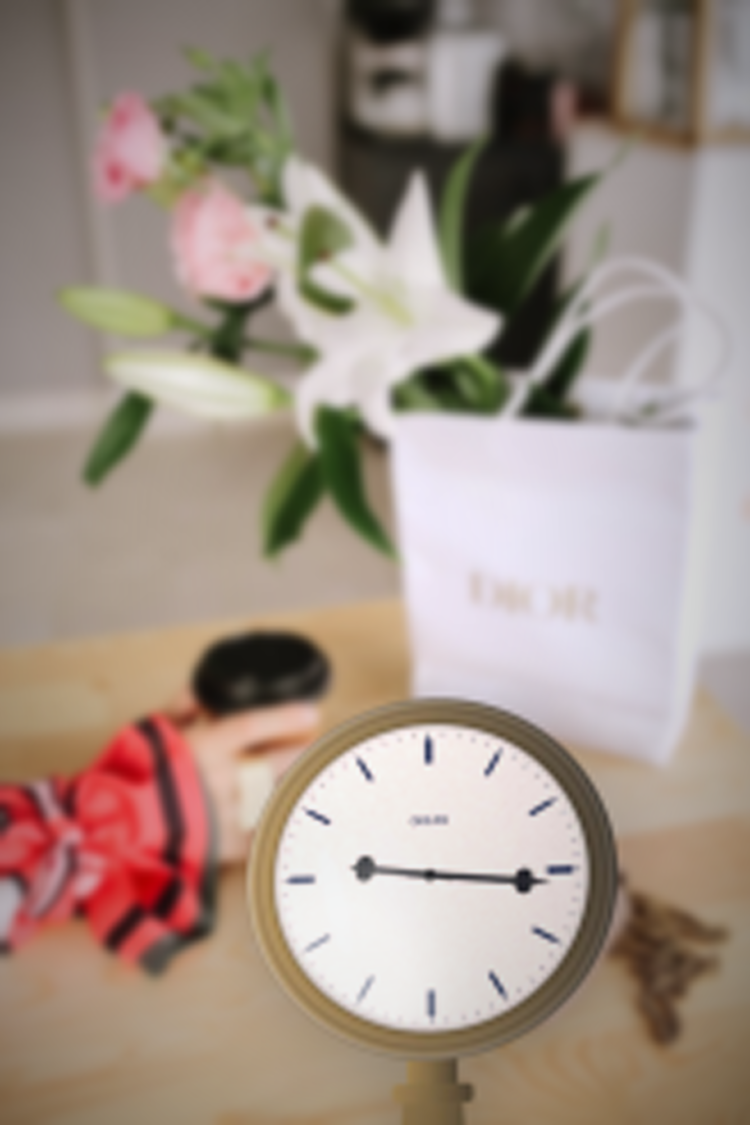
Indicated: 9,16
